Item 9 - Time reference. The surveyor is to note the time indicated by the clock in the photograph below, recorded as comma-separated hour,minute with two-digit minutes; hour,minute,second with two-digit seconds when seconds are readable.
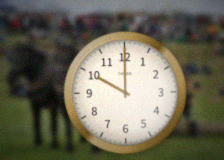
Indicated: 10,00
